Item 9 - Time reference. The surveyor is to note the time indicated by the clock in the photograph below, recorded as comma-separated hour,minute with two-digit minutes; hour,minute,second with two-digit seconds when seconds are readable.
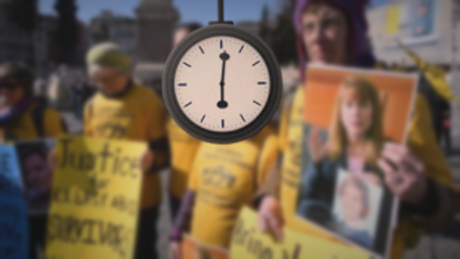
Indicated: 6,01
